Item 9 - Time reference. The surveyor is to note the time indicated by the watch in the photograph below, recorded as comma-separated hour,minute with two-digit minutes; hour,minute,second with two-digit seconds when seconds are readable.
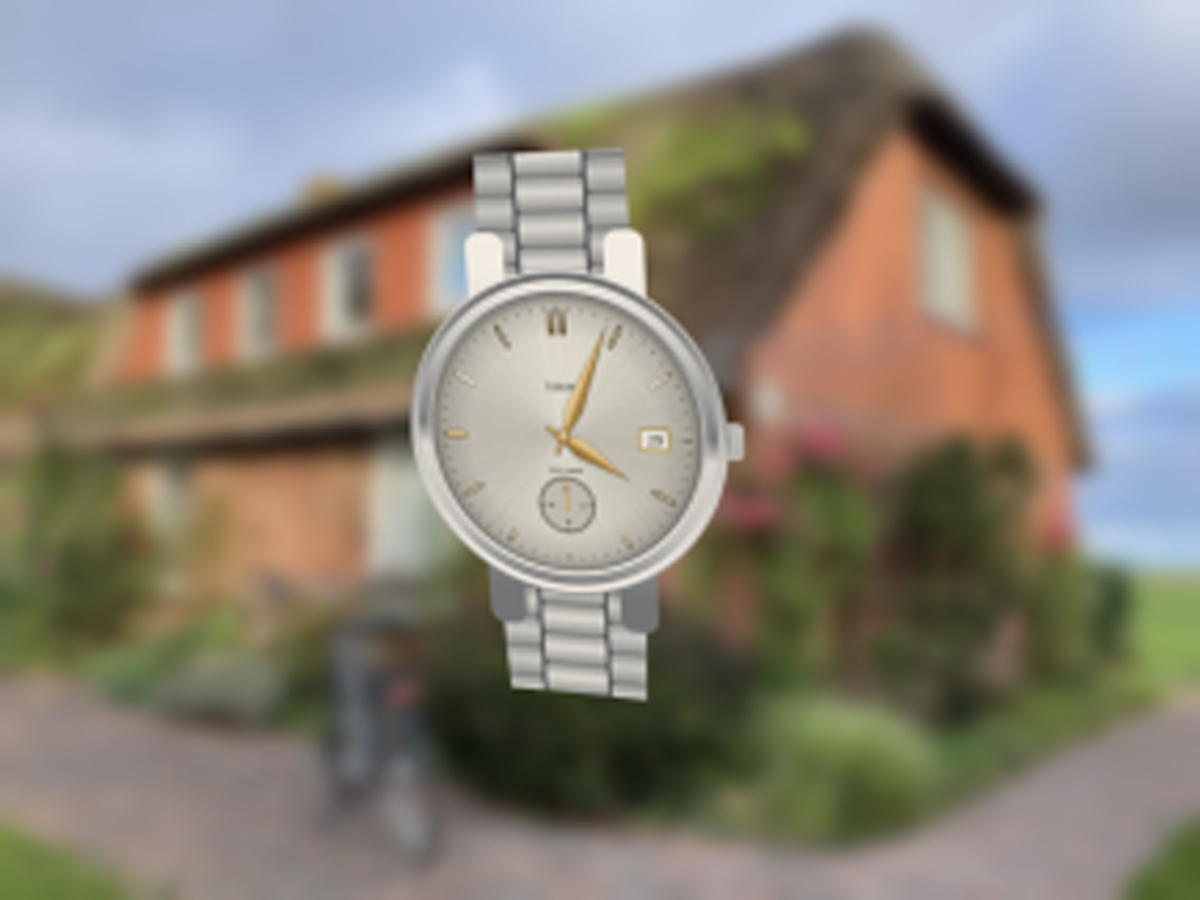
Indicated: 4,04
